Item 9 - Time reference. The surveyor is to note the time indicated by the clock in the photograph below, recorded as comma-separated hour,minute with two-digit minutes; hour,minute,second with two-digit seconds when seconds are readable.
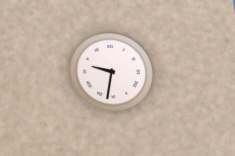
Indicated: 9,32
